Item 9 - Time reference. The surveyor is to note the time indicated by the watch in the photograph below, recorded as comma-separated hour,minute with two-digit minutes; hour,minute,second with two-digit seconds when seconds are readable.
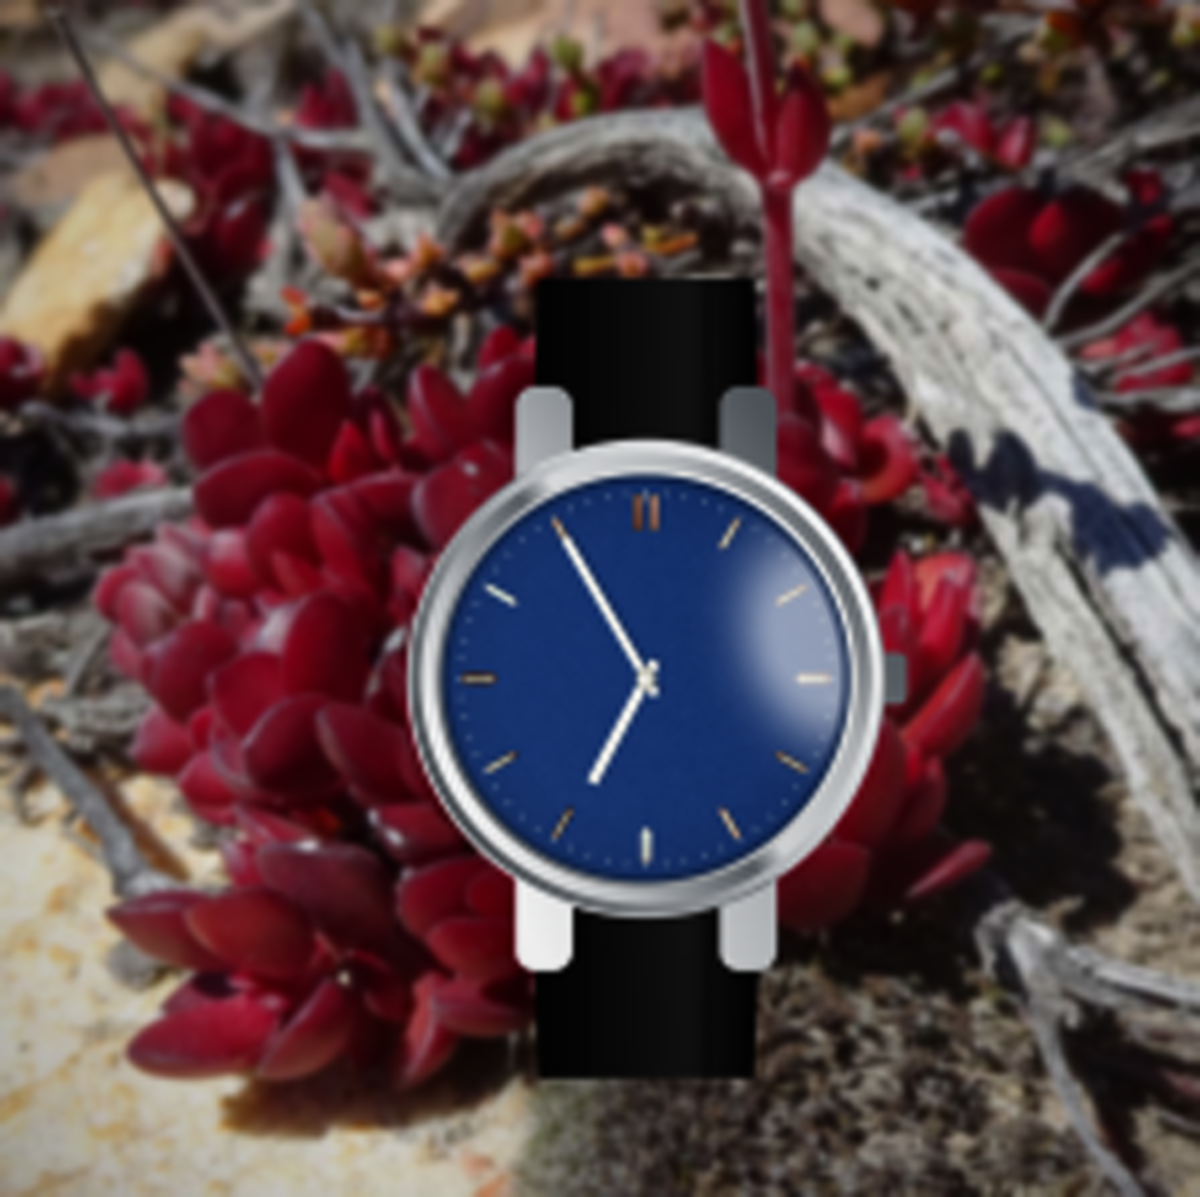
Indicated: 6,55
